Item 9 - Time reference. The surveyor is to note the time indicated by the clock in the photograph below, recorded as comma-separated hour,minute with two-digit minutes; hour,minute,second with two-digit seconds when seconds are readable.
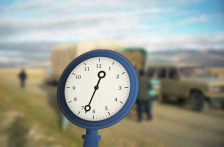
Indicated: 12,33
